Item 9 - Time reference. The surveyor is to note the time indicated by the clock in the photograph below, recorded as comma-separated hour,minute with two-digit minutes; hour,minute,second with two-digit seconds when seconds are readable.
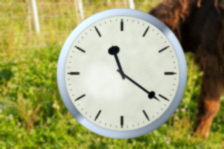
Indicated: 11,21
